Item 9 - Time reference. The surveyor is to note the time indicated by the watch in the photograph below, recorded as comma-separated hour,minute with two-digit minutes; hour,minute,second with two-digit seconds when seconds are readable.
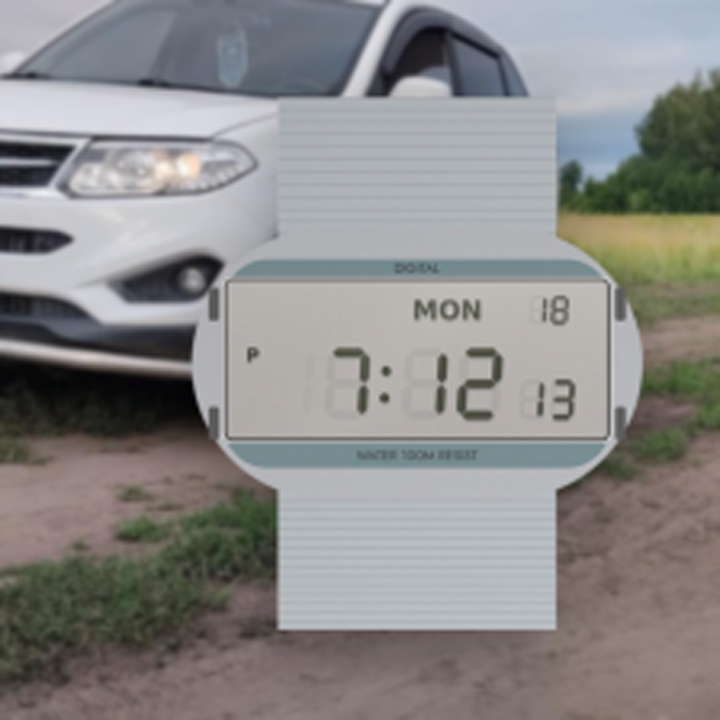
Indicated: 7,12,13
